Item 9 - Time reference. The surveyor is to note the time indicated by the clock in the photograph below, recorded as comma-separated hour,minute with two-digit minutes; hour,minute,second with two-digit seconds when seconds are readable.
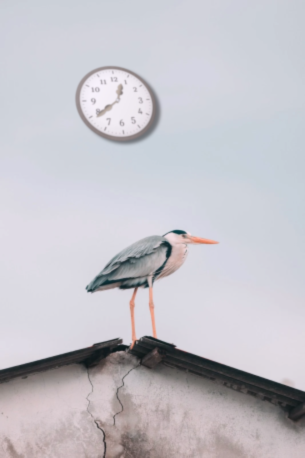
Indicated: 12,39
